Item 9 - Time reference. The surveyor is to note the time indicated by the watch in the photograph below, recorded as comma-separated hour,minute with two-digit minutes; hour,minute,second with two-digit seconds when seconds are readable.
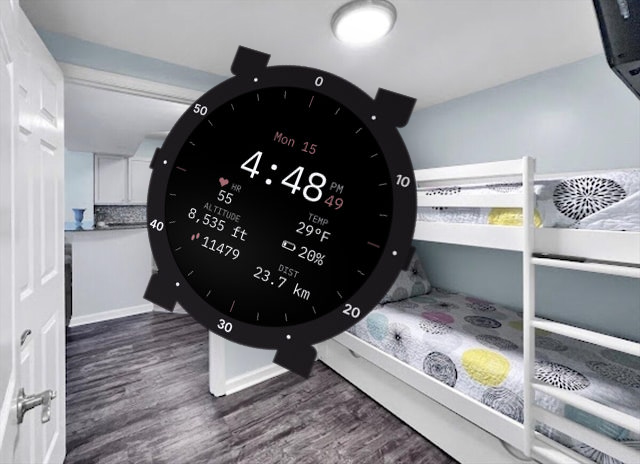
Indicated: 4,48,49
